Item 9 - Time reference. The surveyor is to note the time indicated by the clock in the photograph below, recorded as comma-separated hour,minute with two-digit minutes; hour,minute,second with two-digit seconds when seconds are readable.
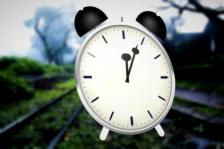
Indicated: 12,04
